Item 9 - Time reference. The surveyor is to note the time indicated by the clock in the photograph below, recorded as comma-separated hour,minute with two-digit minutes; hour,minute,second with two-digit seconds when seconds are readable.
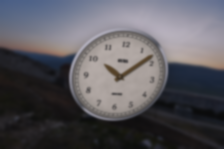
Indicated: 10,08
